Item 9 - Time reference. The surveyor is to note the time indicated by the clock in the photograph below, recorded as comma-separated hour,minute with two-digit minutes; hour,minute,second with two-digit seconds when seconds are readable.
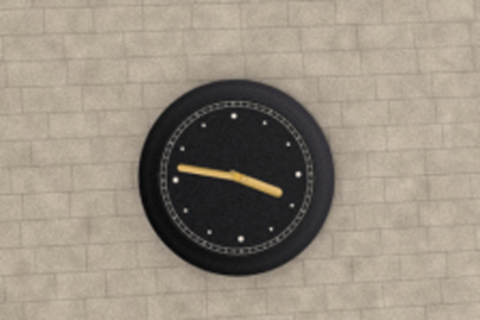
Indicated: 3,47
